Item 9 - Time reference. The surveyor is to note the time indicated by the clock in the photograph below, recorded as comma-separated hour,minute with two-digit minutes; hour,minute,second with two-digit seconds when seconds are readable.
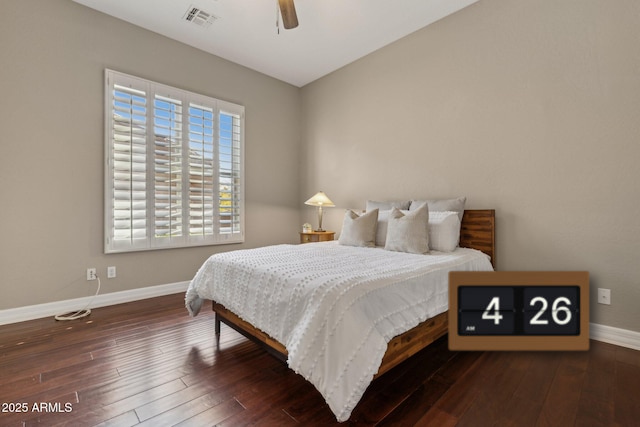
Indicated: 4,26
